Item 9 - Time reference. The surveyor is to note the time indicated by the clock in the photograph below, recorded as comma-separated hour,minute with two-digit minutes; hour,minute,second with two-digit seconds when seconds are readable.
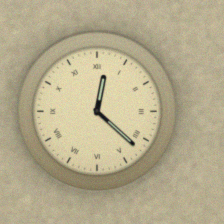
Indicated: 12,22
